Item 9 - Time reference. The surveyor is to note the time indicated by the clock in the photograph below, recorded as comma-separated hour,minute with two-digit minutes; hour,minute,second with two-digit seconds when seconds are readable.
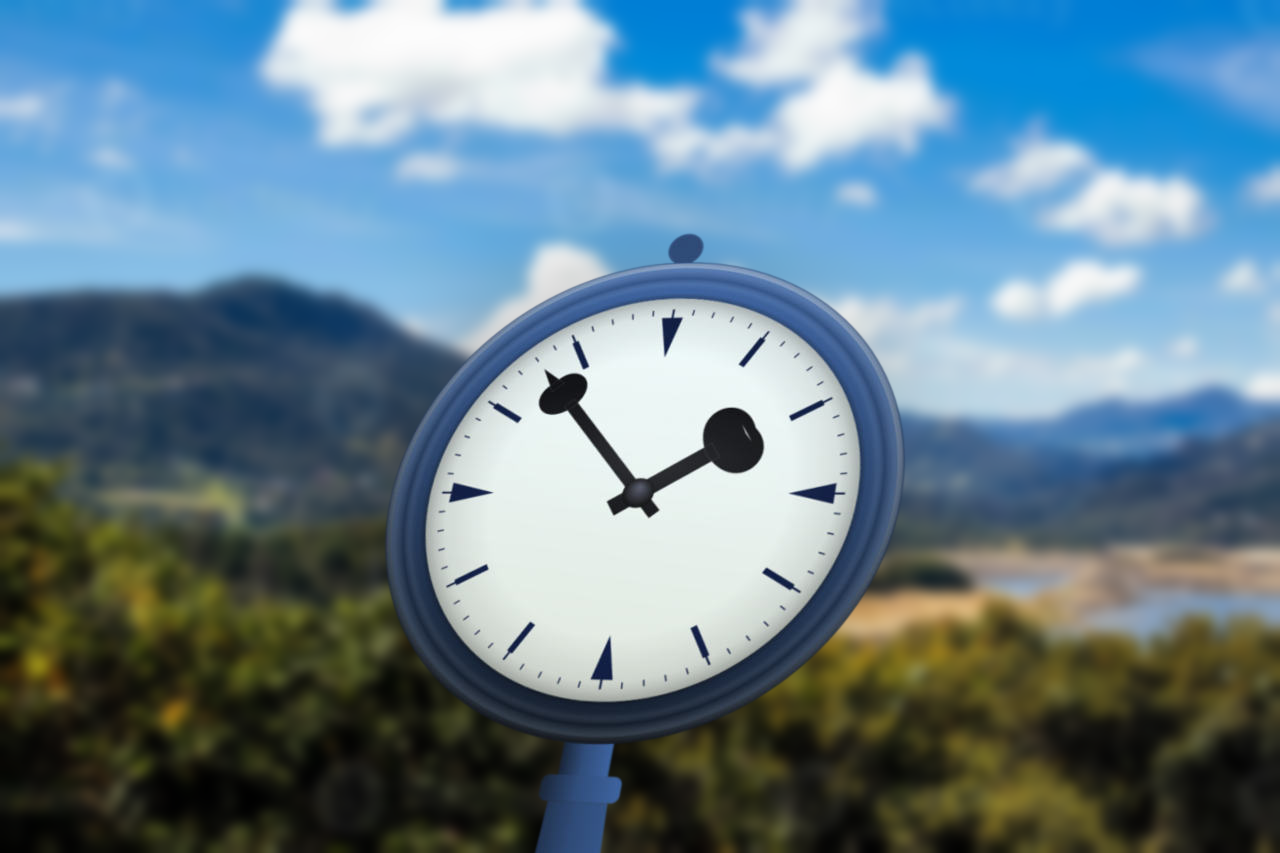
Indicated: 1,53
